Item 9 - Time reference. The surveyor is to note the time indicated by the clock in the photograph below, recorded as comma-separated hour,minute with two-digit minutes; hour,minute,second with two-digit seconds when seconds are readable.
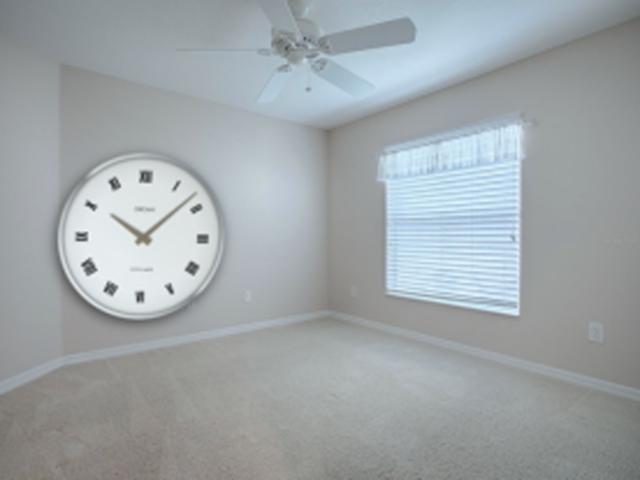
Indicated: 10,08
